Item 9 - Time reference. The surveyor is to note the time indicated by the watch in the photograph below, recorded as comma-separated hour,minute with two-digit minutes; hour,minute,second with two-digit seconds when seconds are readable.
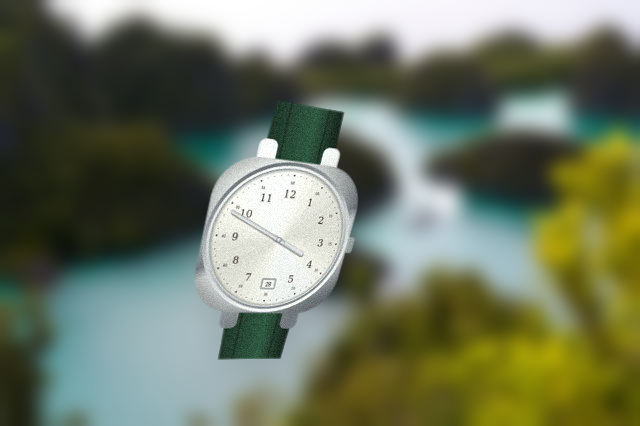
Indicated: 3,49
